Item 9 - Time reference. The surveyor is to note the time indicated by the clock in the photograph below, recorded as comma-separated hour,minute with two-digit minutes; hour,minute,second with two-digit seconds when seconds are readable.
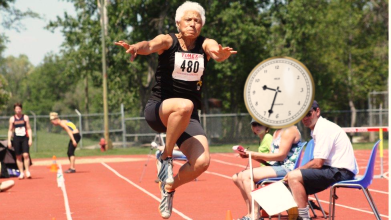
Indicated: 9,33
